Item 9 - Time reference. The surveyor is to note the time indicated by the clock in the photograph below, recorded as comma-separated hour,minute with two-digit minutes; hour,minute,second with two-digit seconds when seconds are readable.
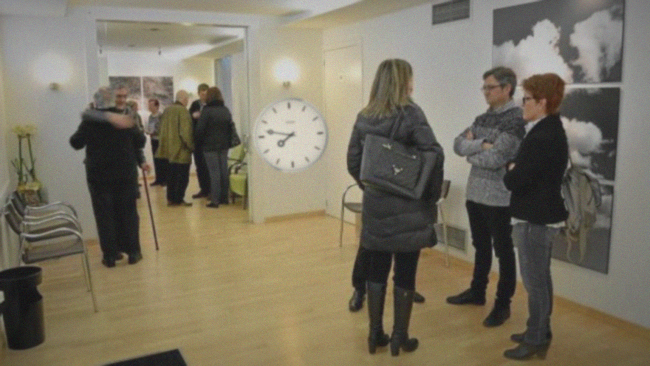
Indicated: 7,47
